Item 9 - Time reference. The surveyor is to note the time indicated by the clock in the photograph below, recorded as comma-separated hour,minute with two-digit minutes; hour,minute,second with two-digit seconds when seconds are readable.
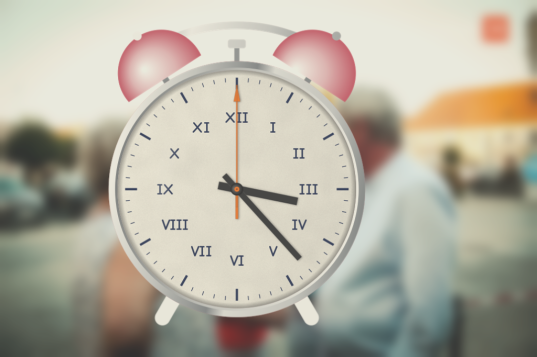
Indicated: 3,23,00
